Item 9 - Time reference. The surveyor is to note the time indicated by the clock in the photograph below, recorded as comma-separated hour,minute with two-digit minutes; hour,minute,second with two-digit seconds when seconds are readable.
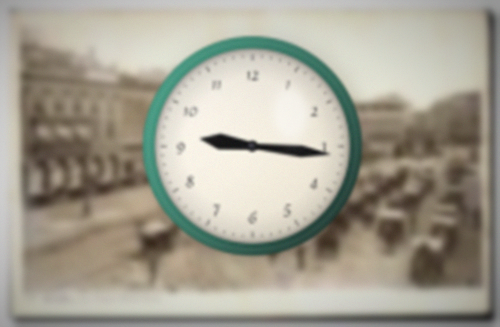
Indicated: 9,16
